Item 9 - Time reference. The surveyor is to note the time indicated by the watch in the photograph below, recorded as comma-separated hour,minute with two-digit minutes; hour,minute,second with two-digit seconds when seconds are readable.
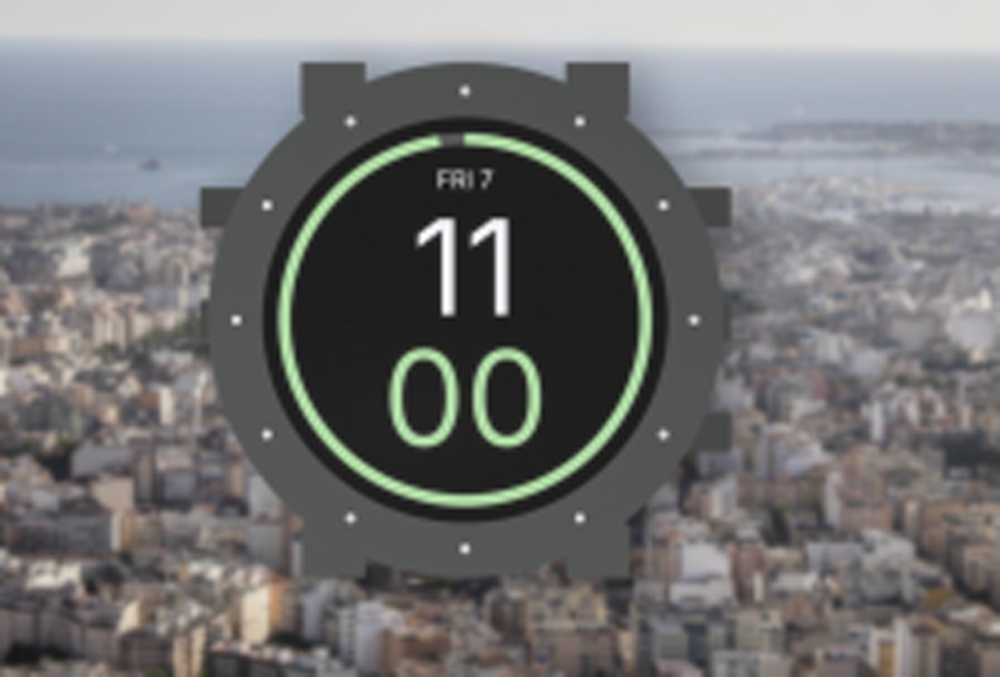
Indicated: 11,00
